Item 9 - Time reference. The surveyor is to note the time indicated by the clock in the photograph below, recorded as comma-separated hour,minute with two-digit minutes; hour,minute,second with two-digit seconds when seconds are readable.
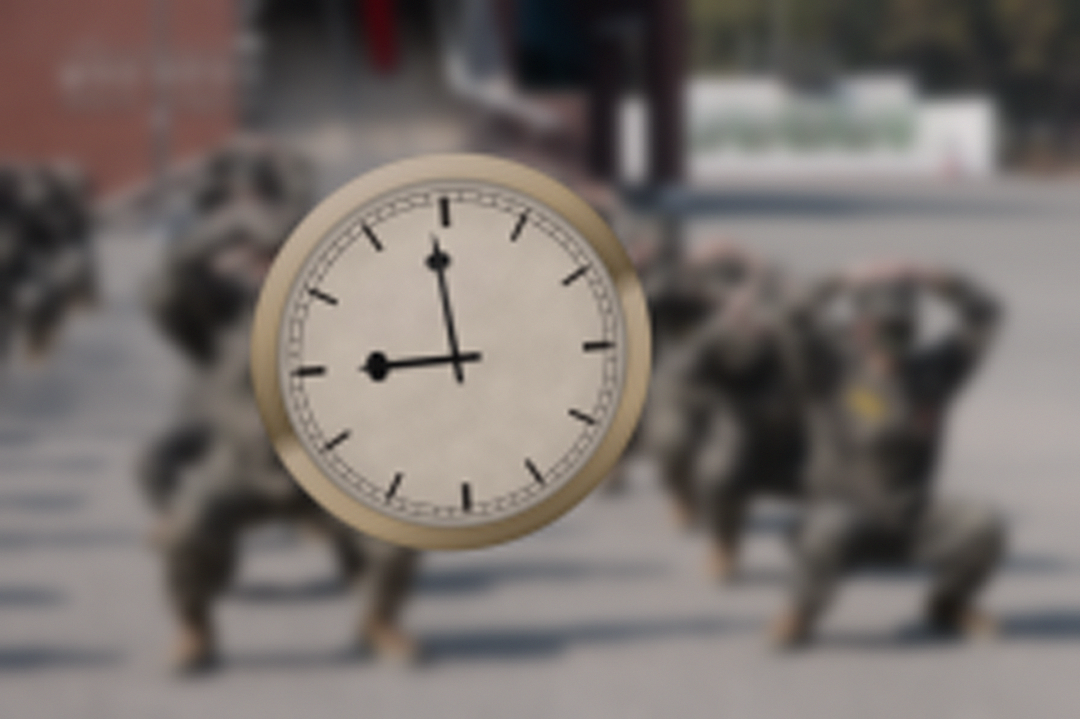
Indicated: 8,59
